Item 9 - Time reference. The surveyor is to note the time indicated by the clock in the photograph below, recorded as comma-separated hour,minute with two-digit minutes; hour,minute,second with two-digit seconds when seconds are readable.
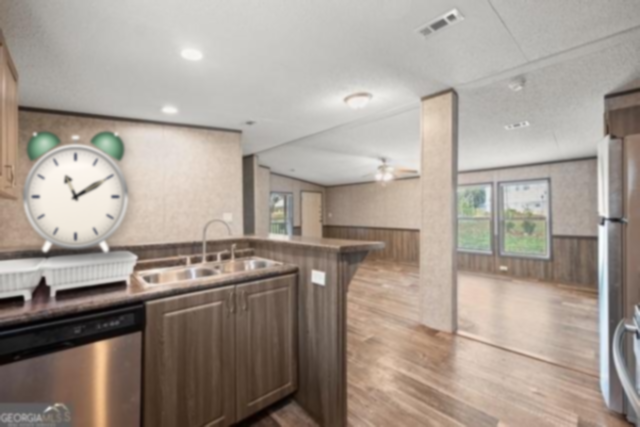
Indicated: 11,10
